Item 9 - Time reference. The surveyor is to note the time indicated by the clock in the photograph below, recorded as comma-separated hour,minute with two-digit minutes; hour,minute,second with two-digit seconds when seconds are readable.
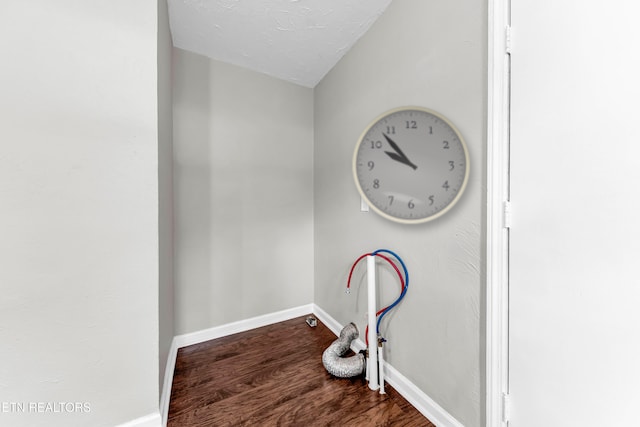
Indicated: 9,53
